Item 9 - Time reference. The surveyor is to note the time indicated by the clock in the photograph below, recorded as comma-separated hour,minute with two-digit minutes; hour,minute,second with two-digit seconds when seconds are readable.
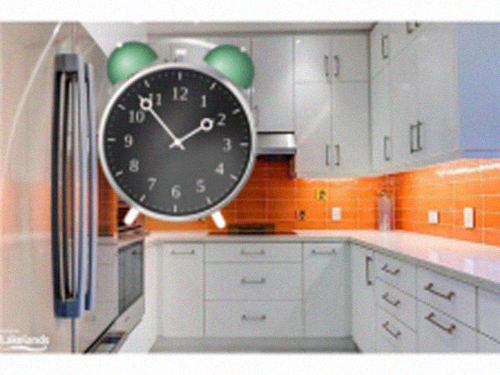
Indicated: 1,53
